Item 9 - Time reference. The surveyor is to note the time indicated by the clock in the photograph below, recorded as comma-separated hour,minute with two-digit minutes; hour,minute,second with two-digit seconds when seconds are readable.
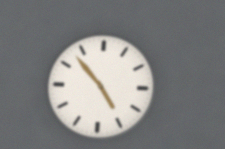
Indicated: 4,53
